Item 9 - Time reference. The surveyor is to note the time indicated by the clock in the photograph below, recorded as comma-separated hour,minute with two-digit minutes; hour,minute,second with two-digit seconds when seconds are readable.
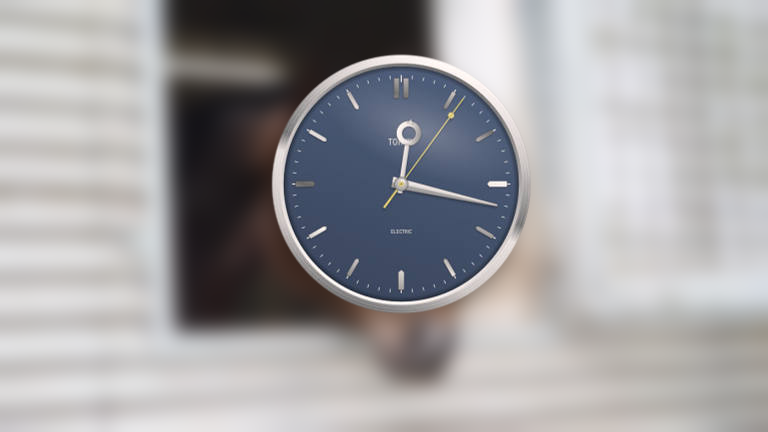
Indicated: 12,17,06
